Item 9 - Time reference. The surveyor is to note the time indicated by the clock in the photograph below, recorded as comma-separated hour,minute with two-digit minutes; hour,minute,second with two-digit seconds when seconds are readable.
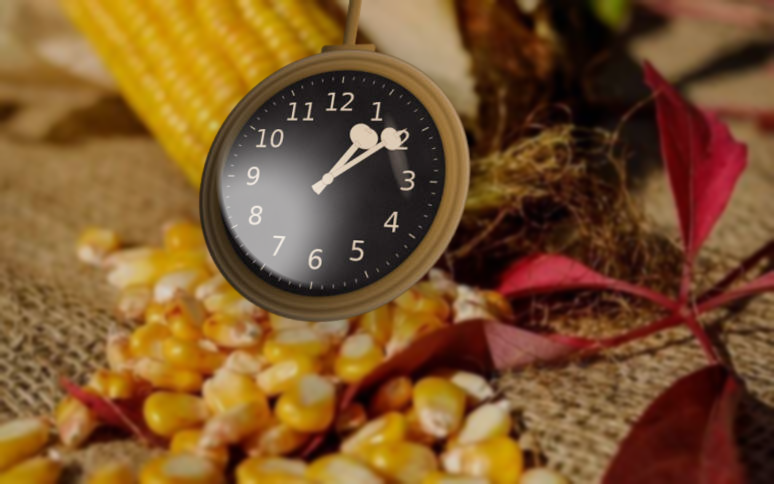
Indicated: 1,09
